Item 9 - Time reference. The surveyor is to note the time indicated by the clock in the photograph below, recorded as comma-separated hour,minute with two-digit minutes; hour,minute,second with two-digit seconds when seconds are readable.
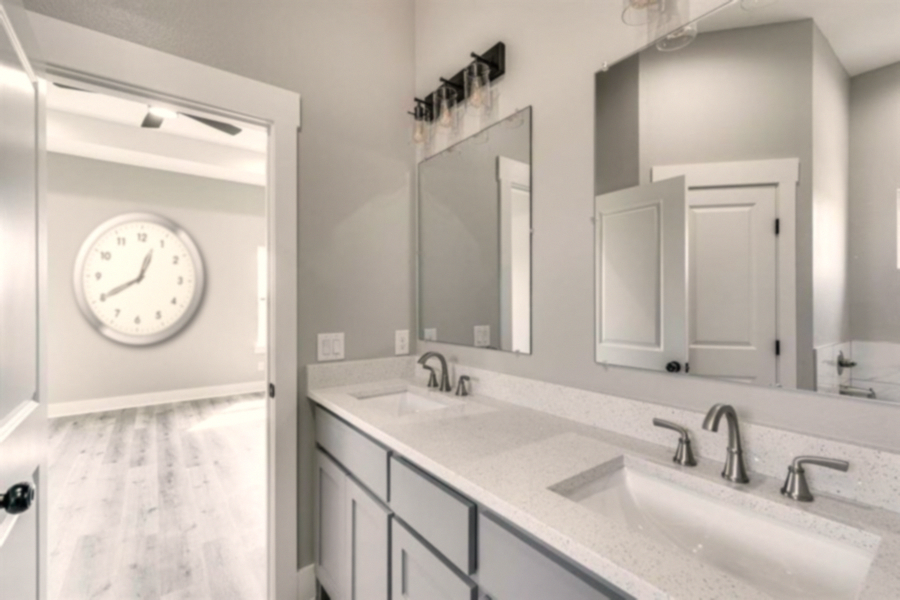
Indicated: 12,40
